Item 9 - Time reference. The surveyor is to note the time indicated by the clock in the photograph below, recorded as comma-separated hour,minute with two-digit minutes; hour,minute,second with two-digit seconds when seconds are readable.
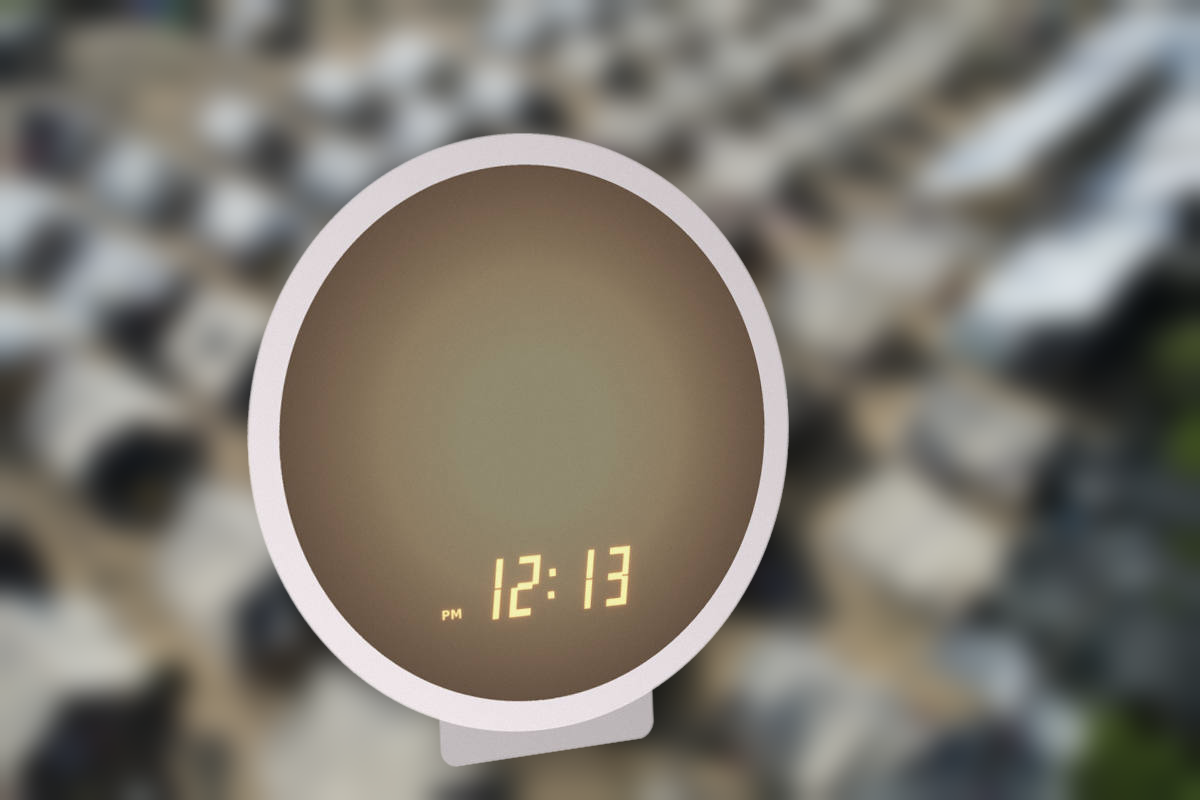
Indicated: 12,13
